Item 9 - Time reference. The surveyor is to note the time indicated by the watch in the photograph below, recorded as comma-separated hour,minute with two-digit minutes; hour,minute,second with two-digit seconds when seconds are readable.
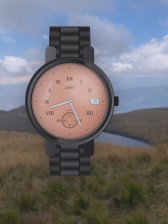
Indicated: 8,26
